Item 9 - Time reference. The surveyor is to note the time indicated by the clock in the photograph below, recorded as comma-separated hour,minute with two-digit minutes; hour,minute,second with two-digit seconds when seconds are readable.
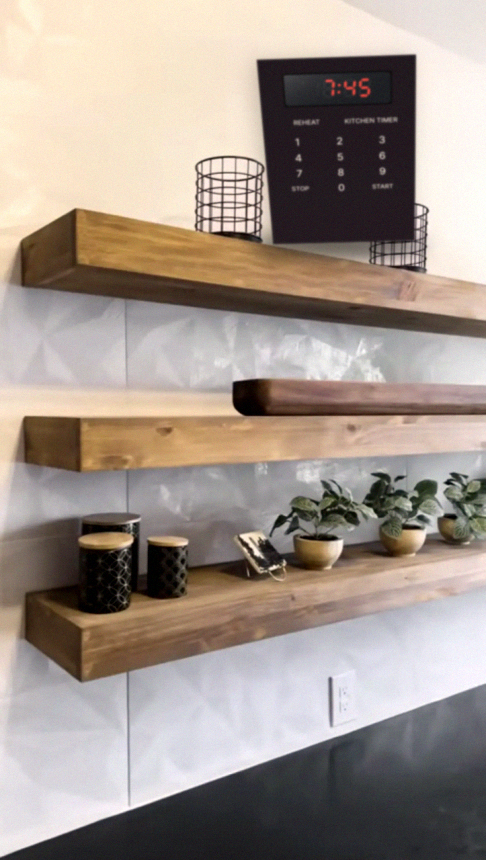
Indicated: 7,45
